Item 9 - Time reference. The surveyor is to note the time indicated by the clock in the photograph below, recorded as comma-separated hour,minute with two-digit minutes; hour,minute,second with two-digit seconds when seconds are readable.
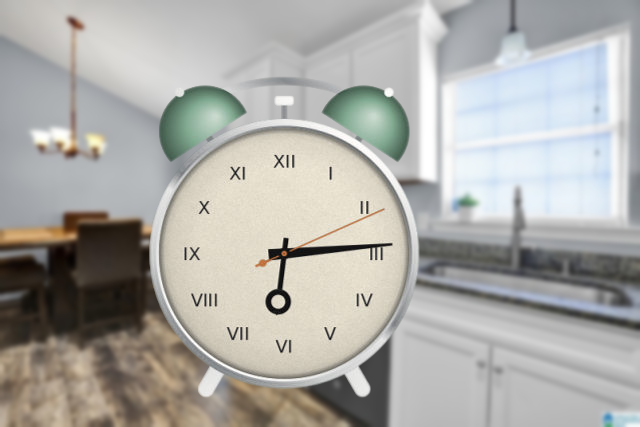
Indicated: 6,14,11
